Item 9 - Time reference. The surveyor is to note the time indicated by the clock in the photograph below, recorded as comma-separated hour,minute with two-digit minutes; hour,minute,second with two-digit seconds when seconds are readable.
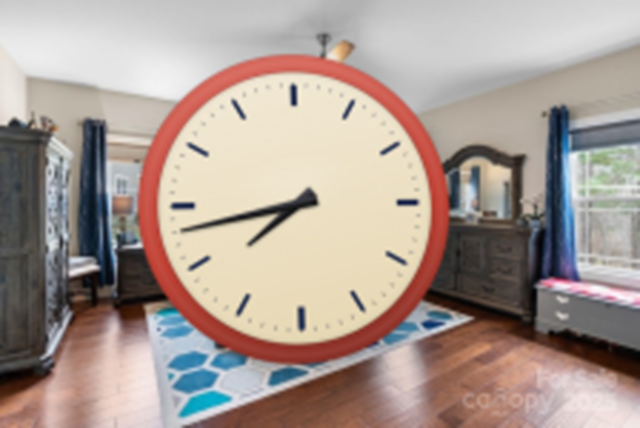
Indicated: 7,43
